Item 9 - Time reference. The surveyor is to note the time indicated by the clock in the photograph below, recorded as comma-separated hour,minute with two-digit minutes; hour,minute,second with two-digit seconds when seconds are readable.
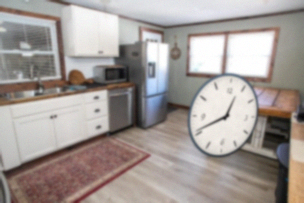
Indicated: 12,41
